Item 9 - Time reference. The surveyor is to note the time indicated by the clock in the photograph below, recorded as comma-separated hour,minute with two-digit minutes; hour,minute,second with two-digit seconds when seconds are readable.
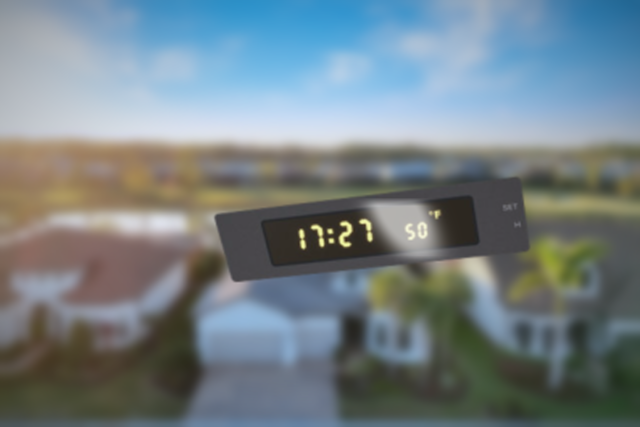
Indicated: 17,27
